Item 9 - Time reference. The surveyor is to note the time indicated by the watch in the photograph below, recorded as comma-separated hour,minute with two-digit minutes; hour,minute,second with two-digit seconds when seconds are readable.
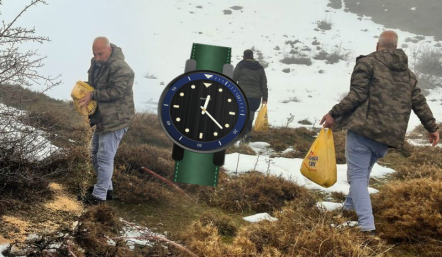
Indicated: 12,22
